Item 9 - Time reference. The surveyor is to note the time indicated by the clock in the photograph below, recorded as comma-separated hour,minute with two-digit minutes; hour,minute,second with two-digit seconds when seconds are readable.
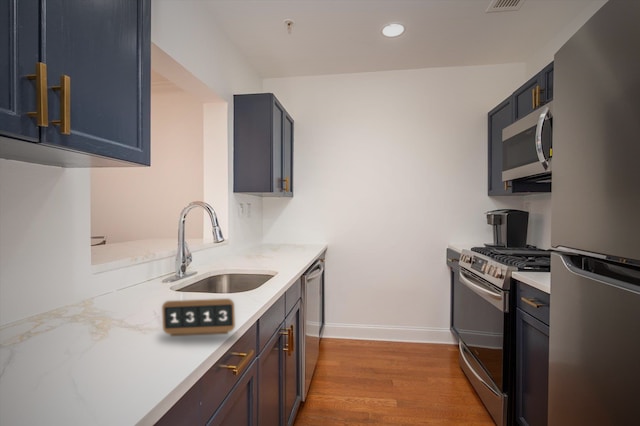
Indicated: 13,13
